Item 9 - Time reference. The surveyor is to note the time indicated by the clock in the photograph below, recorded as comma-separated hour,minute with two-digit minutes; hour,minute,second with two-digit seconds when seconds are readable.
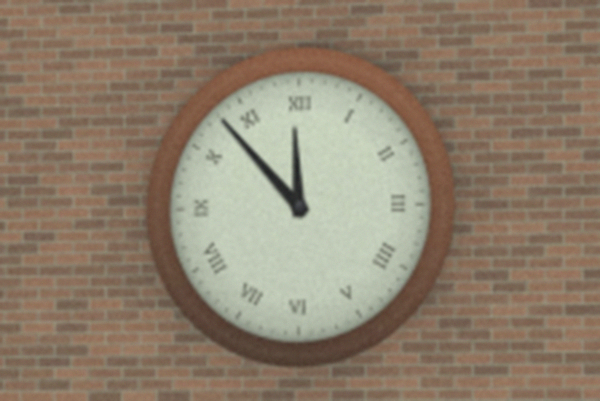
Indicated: 11,53
